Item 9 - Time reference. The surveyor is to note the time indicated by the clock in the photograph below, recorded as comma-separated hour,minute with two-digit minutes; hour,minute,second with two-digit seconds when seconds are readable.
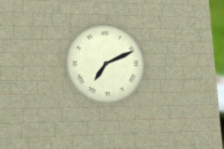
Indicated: 7,11
